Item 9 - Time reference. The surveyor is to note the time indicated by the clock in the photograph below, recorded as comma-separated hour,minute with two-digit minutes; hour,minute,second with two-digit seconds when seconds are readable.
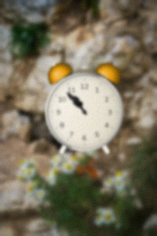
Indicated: 10,53
